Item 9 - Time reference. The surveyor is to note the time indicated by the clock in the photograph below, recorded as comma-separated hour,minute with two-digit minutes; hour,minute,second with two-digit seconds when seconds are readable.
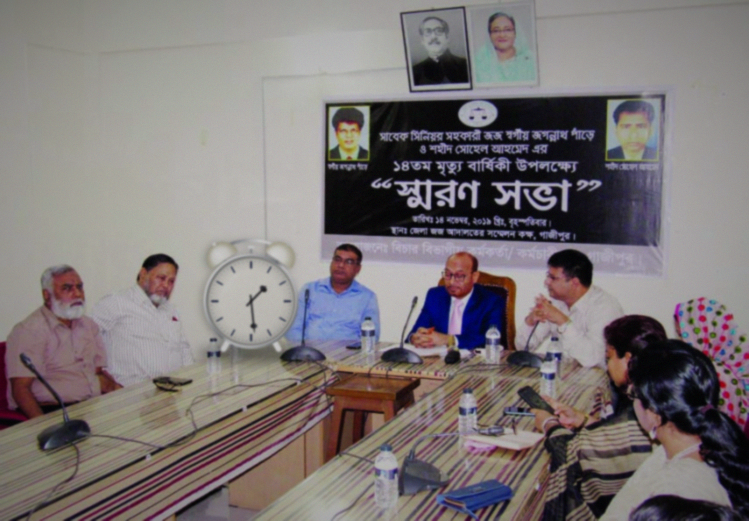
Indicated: 1,29
